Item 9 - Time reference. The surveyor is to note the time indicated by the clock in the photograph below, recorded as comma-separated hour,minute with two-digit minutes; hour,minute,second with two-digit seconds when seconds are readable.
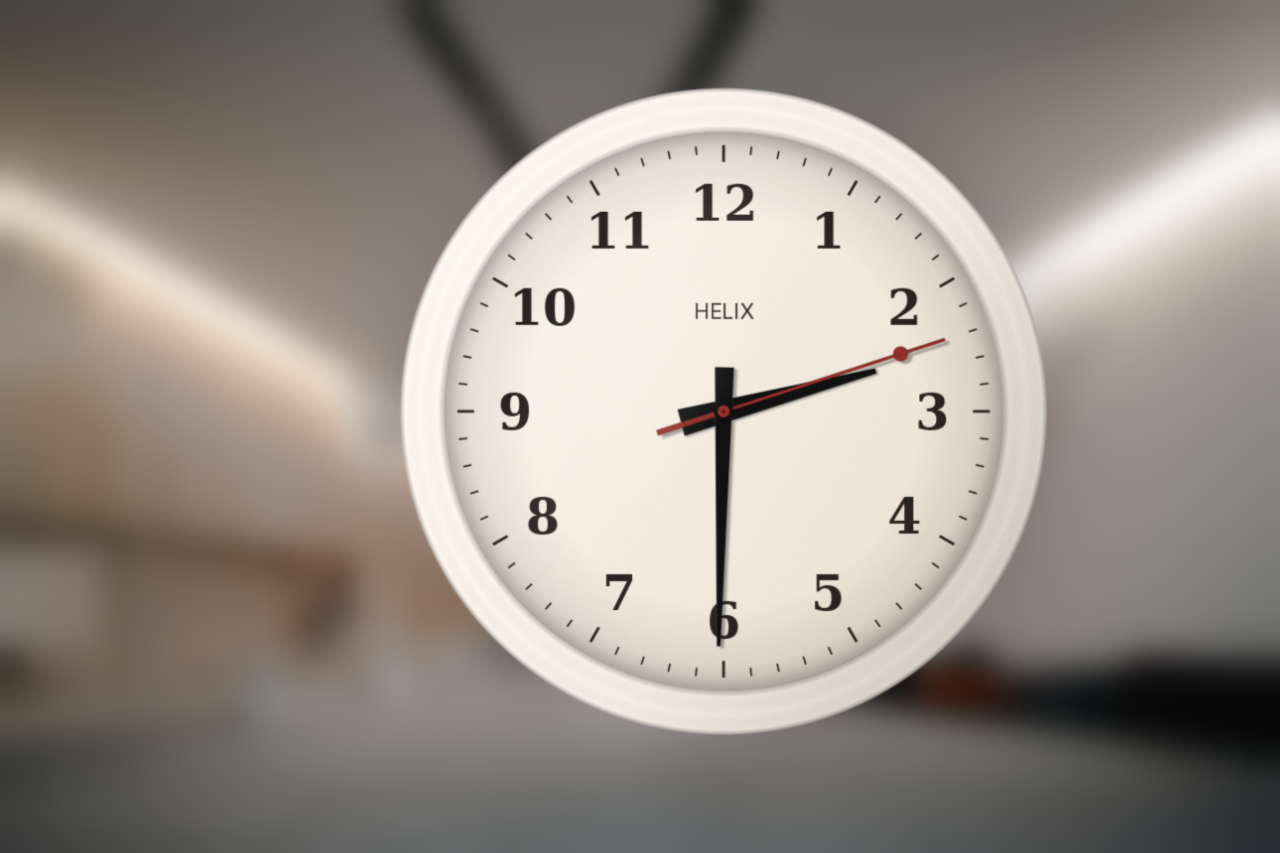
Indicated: 2,30,12
